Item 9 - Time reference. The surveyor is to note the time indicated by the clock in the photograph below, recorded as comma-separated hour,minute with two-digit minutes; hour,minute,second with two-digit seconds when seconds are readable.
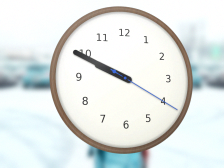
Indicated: 9,49,20
